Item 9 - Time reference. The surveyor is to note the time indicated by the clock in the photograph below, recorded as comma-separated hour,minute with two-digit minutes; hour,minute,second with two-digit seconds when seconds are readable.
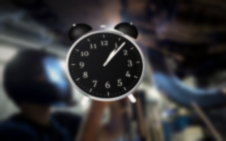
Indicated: 1,07
